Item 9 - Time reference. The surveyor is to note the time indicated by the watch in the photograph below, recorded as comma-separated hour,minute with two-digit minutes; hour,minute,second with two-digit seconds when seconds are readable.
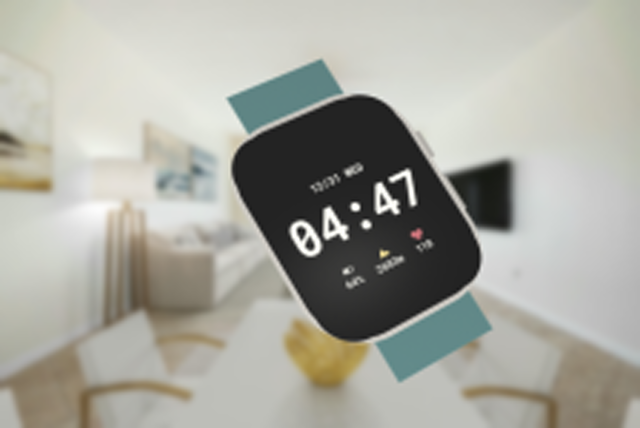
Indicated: 4,47
